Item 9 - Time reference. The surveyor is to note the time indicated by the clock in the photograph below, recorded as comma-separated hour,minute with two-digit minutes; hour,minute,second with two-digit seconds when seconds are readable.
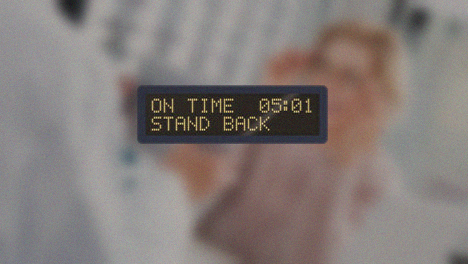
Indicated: 5,01
